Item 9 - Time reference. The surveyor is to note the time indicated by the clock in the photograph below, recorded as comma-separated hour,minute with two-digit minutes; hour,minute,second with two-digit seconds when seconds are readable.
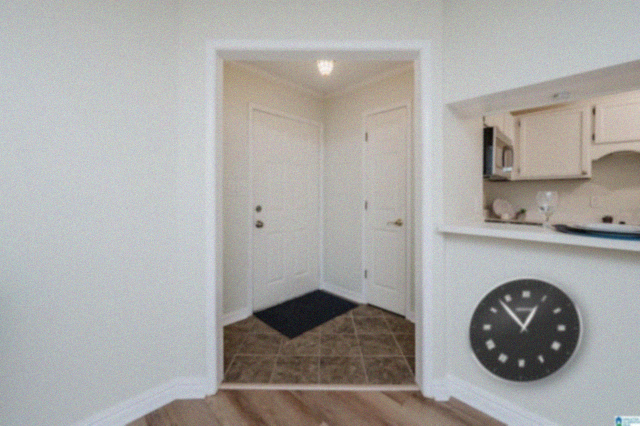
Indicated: 12,53
